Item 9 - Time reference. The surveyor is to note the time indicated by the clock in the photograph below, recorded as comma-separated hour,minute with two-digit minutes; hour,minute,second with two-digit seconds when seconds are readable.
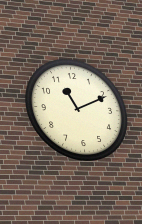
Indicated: 11,11
